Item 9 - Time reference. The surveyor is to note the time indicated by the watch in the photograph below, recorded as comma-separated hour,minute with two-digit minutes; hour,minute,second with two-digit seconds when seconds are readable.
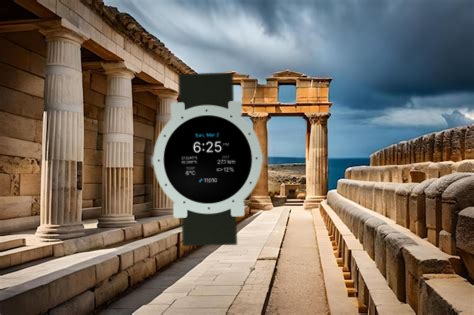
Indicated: 6,25
